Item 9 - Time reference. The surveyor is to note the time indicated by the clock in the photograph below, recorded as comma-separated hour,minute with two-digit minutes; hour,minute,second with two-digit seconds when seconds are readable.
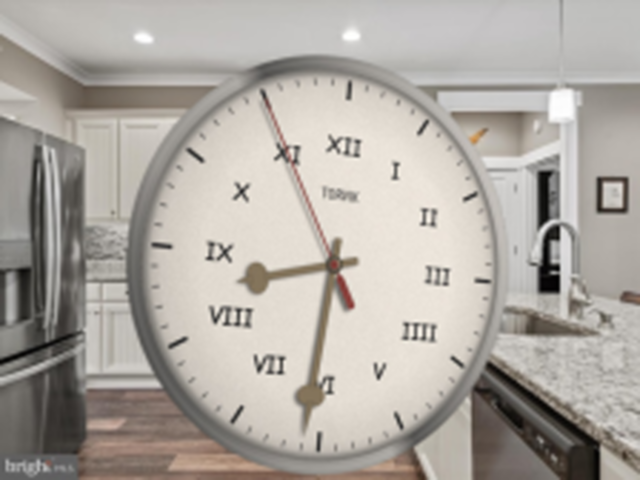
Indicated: 8,30,55
